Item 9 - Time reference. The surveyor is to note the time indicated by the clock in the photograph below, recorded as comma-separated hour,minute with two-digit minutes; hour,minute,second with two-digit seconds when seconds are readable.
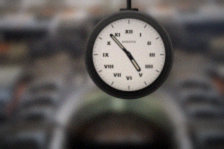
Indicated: 4,53
